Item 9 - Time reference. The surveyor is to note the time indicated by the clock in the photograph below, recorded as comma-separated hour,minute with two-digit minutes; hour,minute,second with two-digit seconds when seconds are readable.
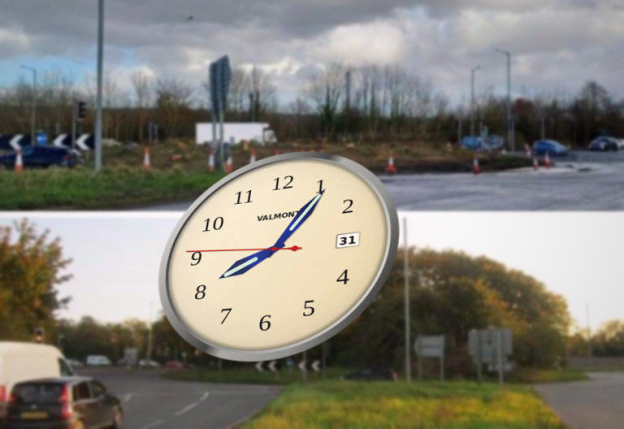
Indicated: 8,05,46
